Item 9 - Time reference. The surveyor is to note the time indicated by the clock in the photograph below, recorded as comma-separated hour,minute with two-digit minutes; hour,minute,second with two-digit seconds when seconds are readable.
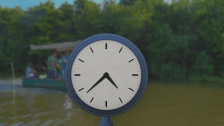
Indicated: 4,38
